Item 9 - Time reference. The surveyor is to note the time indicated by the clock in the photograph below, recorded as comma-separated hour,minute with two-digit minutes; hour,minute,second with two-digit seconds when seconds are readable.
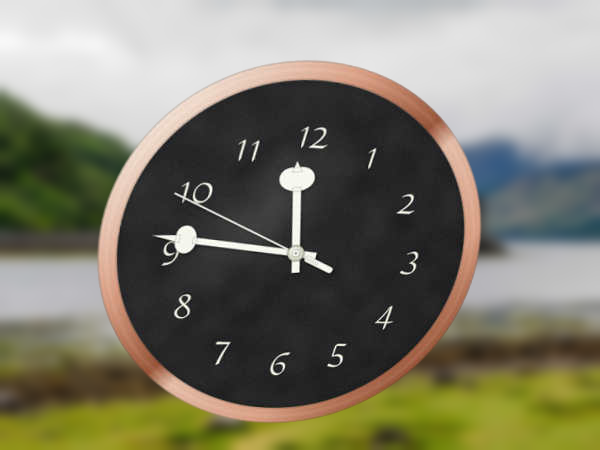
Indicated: 11,45,49
